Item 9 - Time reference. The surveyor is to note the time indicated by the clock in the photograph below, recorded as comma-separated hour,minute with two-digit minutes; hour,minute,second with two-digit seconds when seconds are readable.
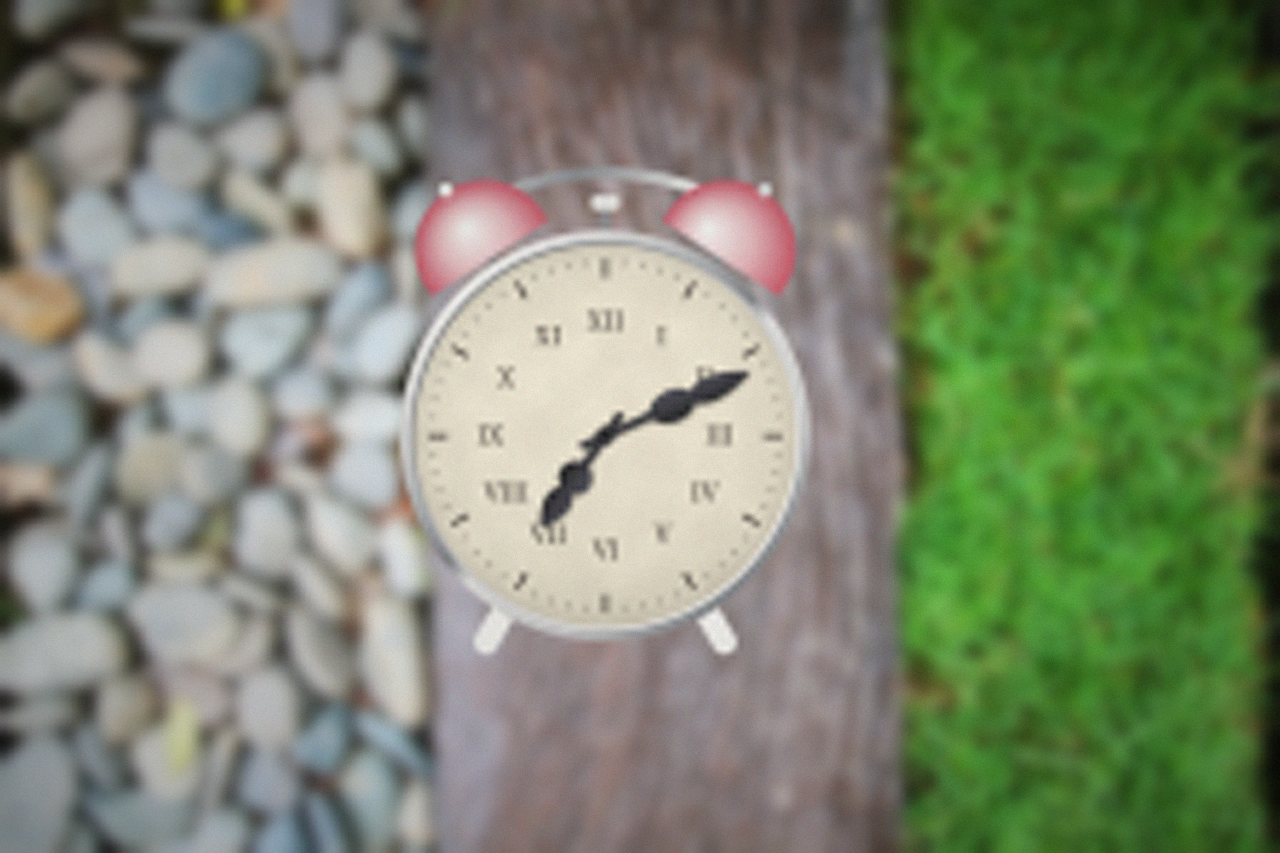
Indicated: 7,11
